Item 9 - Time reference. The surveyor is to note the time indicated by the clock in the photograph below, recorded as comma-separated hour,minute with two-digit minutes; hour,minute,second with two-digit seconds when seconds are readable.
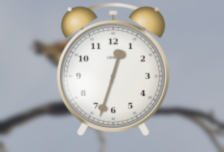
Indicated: 12,33
